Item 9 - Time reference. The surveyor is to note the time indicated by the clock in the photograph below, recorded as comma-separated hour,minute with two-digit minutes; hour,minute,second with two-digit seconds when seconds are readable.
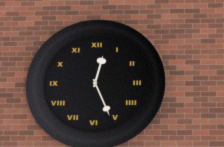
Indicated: 12,26
